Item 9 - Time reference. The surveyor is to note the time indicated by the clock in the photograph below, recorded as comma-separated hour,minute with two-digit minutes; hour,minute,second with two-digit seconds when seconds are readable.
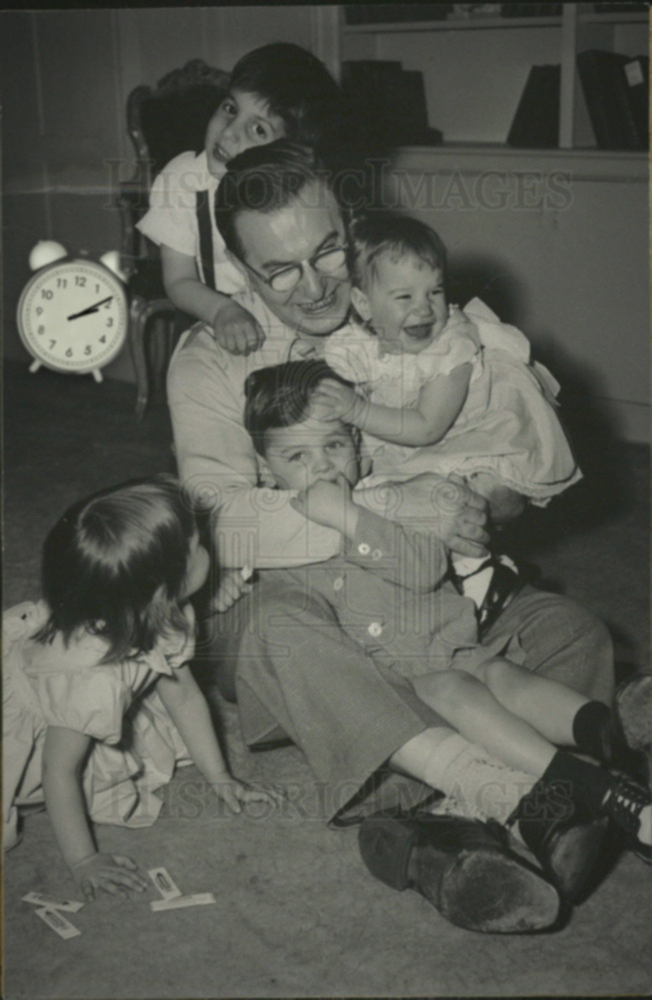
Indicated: 2,09
